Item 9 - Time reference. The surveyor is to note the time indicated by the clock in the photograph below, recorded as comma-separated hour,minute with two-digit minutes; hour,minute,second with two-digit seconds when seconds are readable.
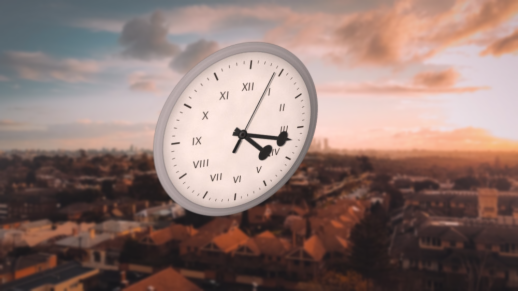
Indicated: 4,17,04
